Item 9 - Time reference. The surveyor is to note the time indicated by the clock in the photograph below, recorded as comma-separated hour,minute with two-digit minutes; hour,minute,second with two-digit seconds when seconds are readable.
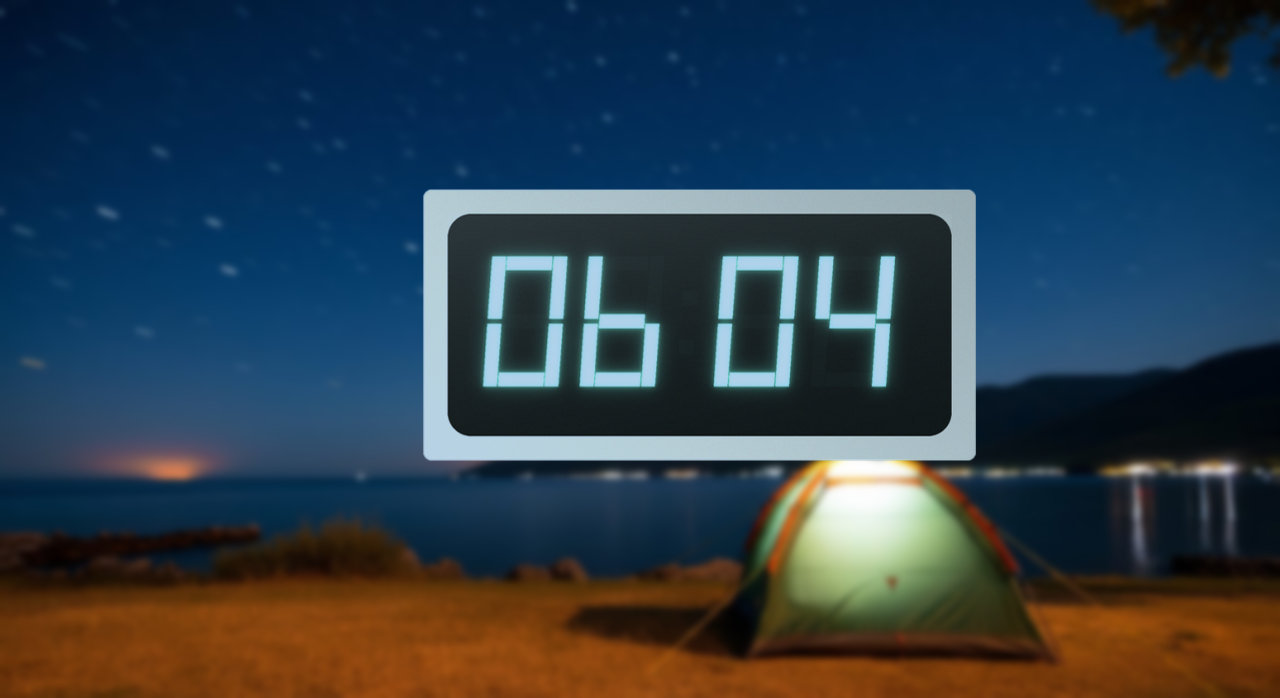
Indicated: 6,04
